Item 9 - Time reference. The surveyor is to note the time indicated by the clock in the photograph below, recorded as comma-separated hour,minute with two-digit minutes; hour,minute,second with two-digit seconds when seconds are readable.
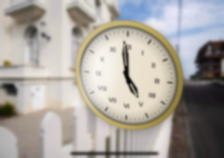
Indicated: 4,59
